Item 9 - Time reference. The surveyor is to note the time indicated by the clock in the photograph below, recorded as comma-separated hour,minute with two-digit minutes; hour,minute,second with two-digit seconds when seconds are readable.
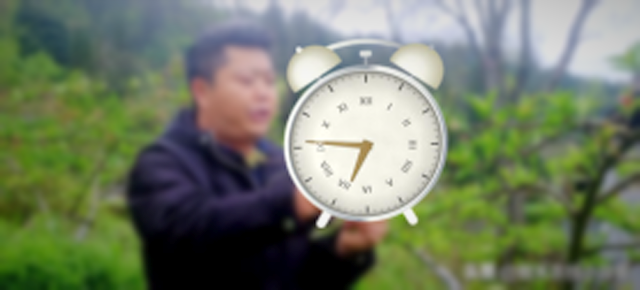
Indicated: 6,46
